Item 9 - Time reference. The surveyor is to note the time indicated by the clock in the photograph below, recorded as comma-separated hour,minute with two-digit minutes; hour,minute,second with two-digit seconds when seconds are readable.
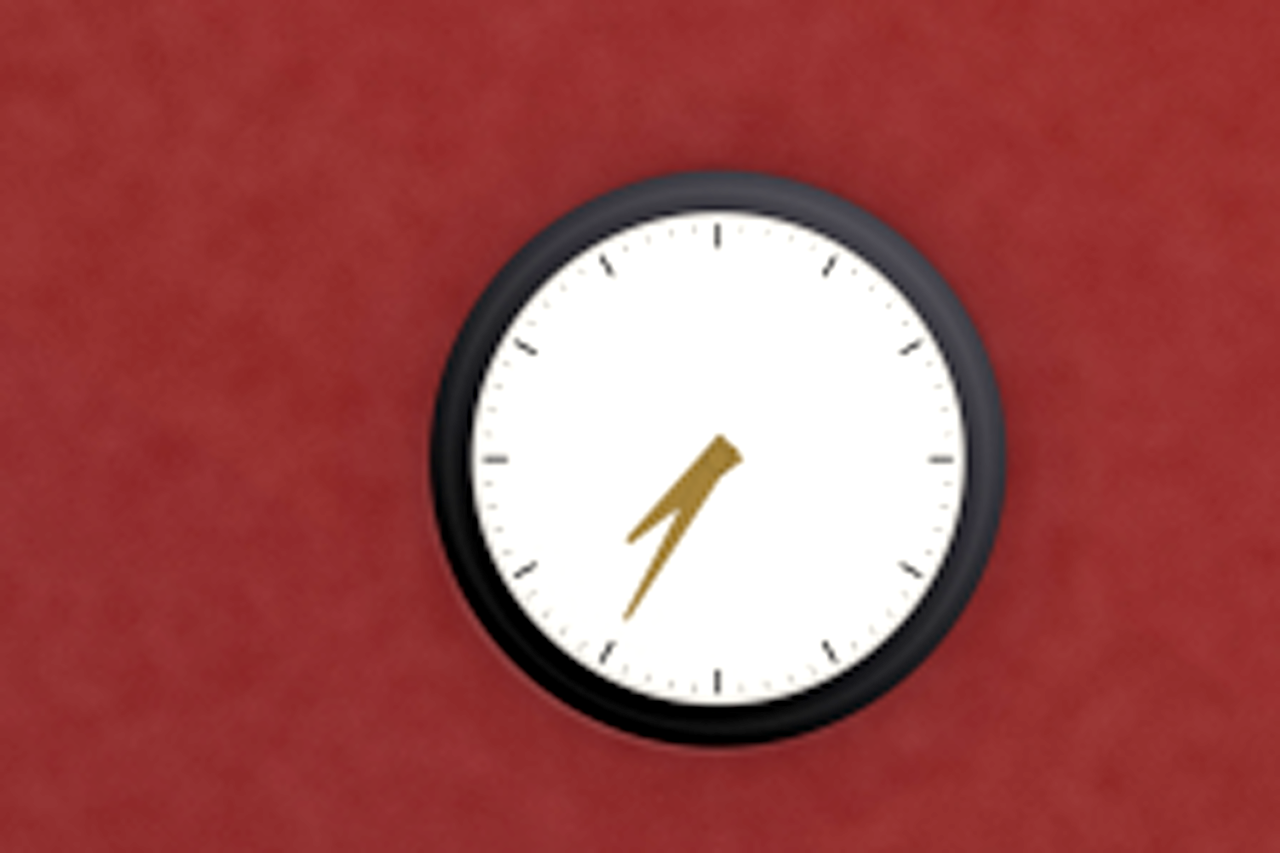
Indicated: 7,35
